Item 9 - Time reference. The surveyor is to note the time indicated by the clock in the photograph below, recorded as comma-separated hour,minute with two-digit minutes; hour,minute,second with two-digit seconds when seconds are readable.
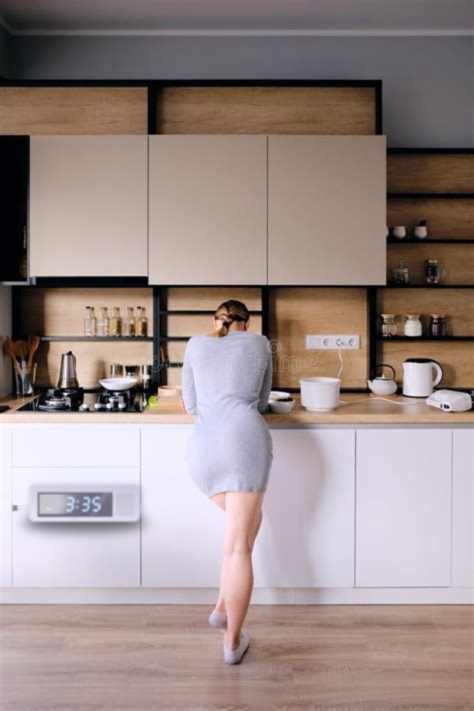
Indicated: 3,35
